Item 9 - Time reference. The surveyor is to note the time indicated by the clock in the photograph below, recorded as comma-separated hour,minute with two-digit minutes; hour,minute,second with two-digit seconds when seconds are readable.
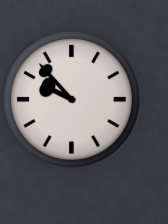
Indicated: 9,53
